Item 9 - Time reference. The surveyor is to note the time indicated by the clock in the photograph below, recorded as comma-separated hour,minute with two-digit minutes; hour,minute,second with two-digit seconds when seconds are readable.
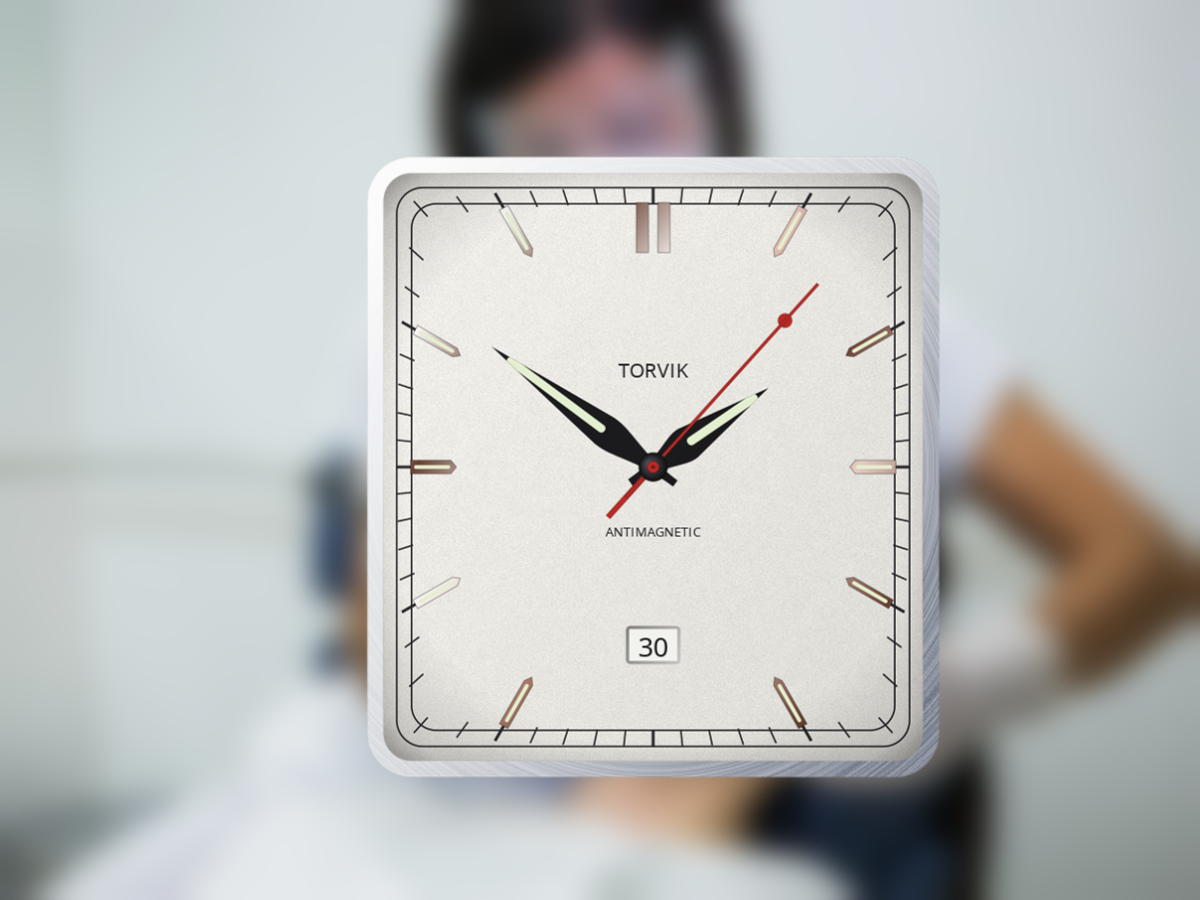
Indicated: 1,51,07
